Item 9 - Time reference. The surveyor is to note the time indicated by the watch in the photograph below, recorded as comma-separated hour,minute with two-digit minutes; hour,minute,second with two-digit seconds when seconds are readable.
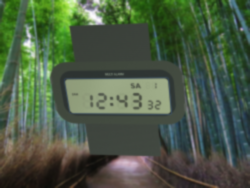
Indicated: 12,43
